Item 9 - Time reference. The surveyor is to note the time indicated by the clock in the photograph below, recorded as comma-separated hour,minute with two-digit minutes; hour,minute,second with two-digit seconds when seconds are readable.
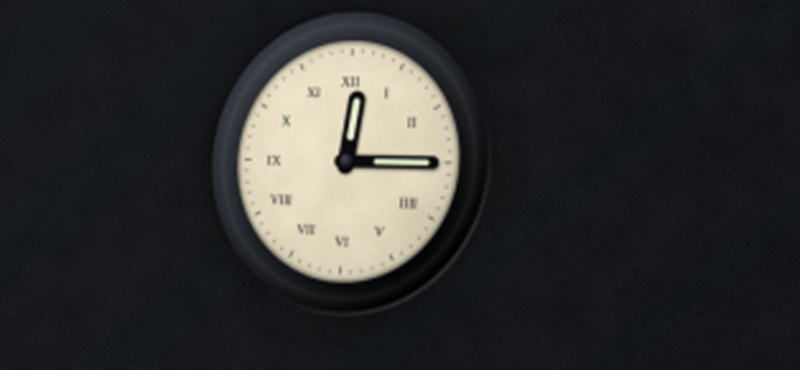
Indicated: 12,15
